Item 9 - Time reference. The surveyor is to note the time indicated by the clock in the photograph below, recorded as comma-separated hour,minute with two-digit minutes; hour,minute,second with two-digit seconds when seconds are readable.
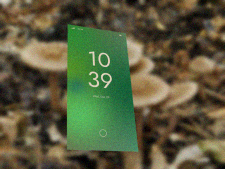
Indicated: 10,39
